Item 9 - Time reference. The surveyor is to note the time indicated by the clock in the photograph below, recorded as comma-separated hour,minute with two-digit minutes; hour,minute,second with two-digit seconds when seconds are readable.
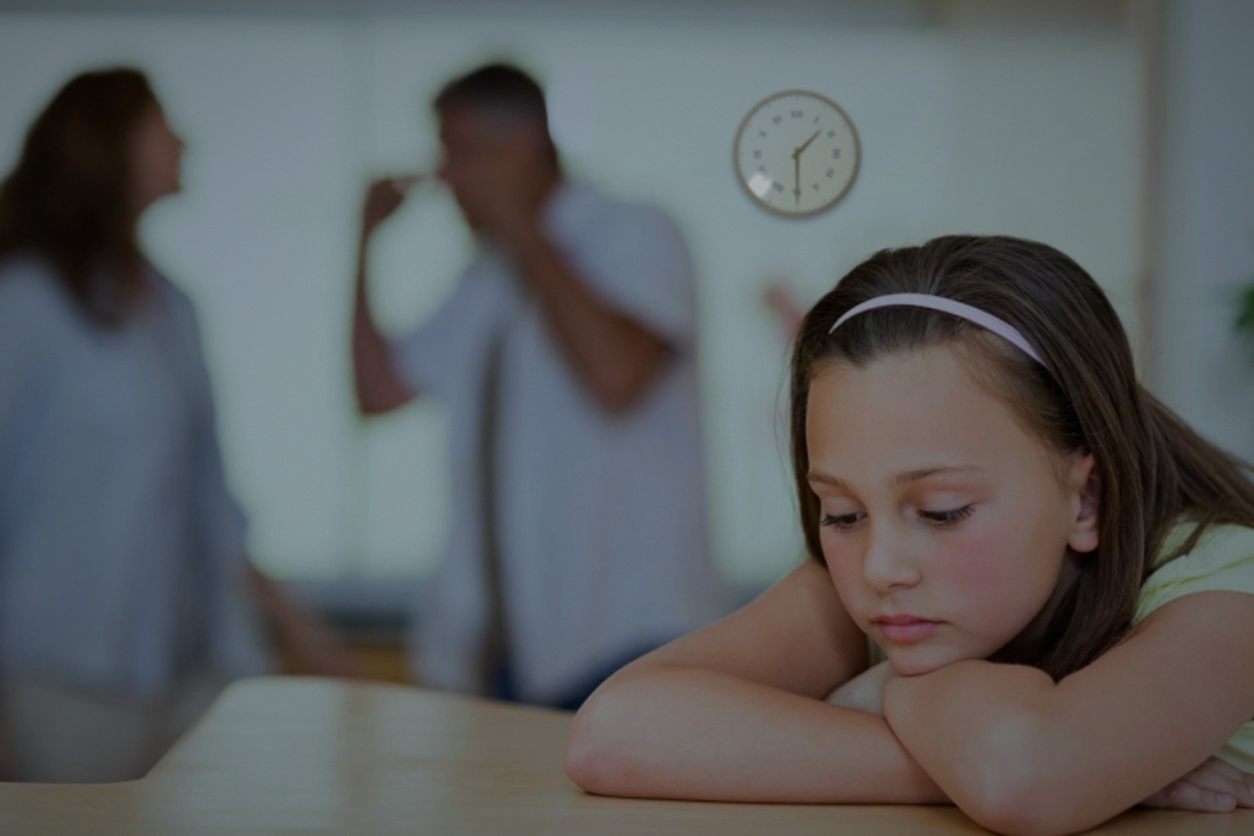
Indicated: 1,30
